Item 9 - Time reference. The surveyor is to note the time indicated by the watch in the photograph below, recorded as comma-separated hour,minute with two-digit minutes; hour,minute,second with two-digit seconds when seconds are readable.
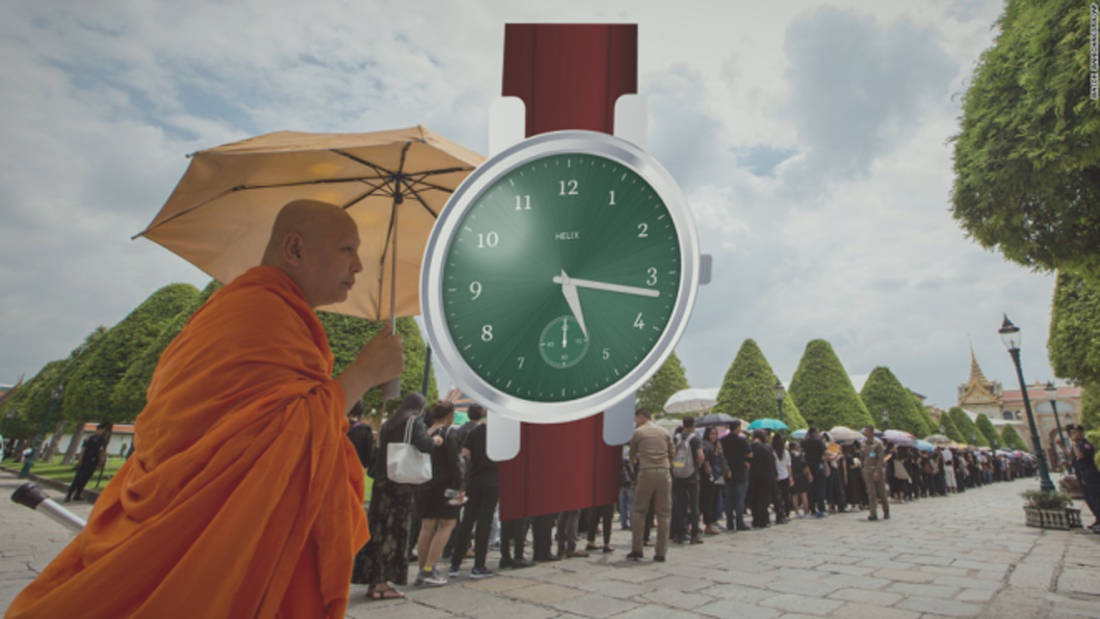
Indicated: 5,17
